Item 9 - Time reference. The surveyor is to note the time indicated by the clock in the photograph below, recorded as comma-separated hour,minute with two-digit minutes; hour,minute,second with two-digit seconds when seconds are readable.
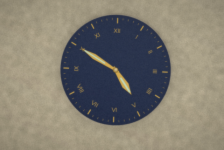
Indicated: 4,50
